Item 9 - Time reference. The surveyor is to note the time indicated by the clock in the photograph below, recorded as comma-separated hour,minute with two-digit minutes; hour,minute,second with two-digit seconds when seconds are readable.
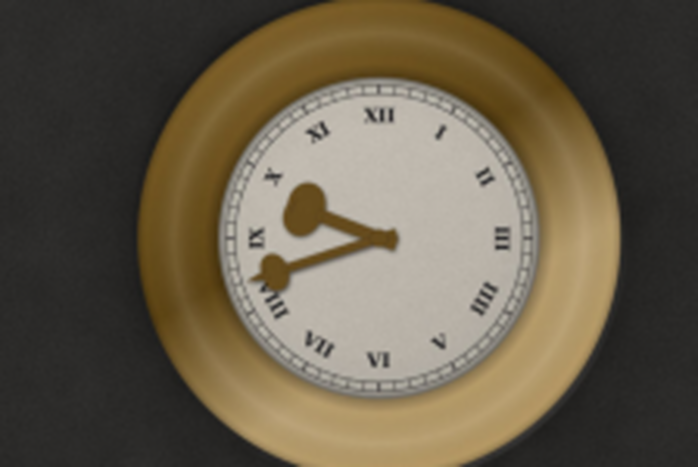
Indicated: 9,42
